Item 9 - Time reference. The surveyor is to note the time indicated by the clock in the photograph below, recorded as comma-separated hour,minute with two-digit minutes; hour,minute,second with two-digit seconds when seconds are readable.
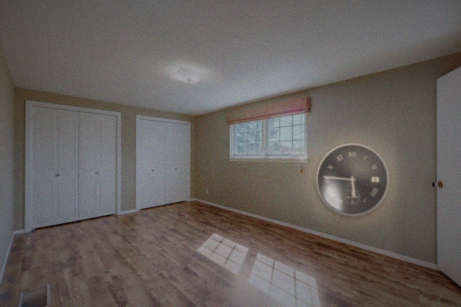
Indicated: 5,46
